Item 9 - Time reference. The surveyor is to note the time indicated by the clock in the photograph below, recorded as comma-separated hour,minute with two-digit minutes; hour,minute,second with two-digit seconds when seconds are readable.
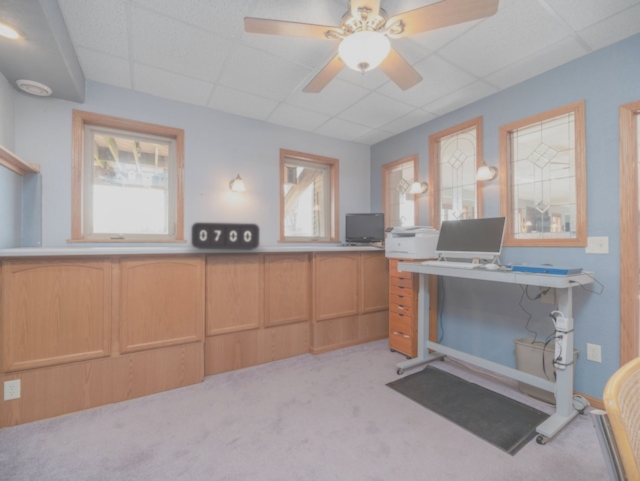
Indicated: 7,00
